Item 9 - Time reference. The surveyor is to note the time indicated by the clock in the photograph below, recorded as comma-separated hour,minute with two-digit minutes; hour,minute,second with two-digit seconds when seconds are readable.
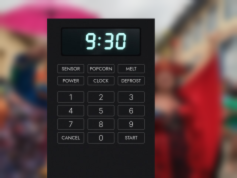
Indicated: 9,30
